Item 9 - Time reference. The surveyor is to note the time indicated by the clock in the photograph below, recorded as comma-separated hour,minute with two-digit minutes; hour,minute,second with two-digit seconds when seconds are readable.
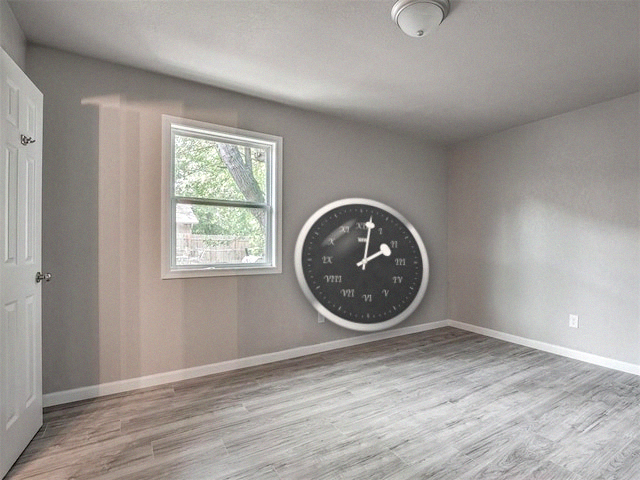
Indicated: 2,02
